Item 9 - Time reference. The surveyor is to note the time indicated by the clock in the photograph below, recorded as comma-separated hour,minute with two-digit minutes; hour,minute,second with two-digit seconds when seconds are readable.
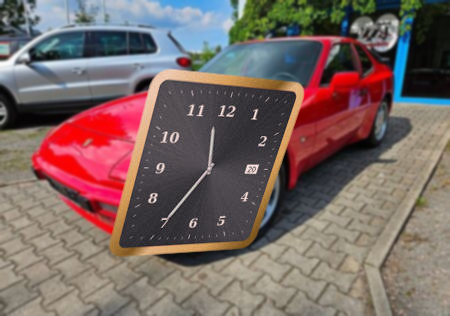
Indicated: 11,35
